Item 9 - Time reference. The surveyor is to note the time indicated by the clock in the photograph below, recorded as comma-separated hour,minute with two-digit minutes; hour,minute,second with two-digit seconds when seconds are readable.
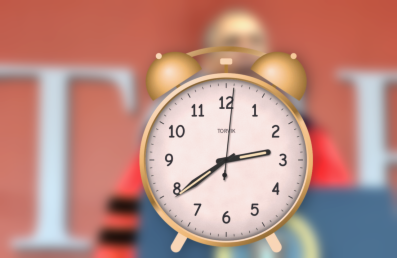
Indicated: 2,39,01
